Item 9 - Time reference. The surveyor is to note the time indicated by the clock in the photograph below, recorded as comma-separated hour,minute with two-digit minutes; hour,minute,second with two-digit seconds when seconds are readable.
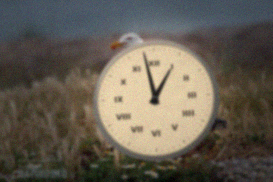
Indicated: 12,58
